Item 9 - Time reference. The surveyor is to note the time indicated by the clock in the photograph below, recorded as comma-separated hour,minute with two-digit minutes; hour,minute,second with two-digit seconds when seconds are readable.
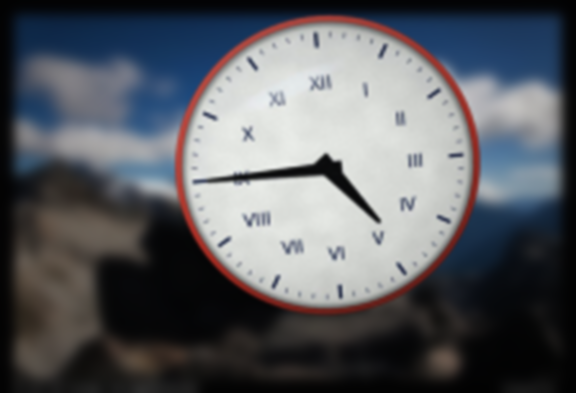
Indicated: 4,45
